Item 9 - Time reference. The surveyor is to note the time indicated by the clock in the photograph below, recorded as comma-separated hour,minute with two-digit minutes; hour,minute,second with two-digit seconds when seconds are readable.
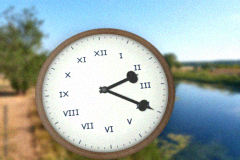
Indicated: 2,20
